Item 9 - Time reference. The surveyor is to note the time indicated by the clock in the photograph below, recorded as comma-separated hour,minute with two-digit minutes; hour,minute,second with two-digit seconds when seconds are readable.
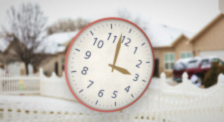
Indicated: 2,58
